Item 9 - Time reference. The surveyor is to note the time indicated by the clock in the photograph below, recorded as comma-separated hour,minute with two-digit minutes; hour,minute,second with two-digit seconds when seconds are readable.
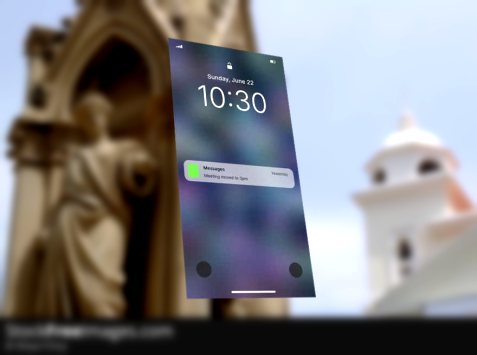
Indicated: 10,30
